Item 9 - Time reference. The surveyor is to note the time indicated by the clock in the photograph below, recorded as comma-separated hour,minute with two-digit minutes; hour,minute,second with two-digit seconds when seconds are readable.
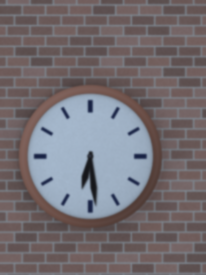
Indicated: 6,29
